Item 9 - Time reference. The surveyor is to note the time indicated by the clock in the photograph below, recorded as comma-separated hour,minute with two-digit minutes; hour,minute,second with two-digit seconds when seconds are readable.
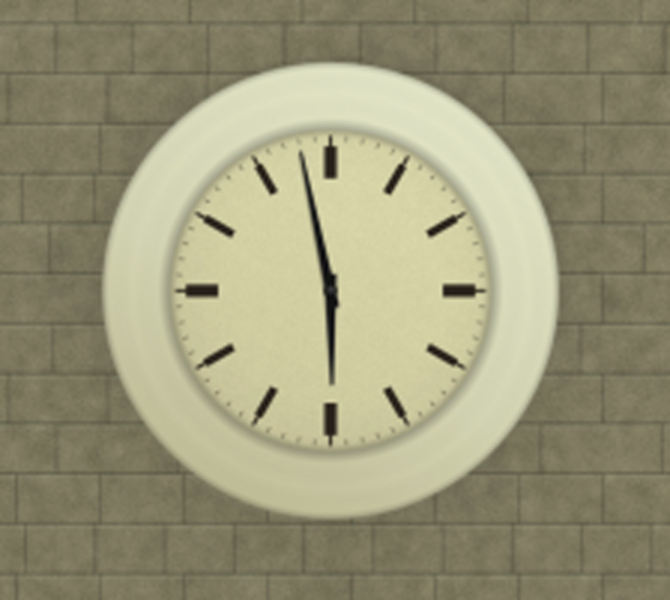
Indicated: 5,58
